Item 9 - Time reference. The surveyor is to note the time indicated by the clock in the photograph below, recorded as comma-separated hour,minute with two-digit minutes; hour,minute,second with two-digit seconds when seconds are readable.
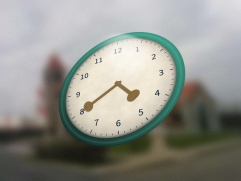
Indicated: 4,40
